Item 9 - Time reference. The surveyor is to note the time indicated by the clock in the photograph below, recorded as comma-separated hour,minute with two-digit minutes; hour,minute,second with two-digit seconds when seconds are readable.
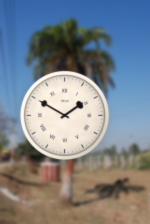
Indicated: 1,50
